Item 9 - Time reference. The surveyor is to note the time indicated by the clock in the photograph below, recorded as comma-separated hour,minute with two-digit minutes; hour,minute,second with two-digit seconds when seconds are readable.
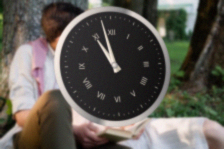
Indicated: 10,58
